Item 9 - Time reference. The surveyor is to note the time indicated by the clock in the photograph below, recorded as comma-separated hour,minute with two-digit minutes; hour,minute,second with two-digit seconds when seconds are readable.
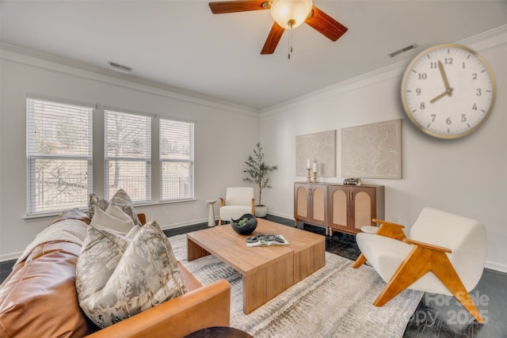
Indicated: 7,57
